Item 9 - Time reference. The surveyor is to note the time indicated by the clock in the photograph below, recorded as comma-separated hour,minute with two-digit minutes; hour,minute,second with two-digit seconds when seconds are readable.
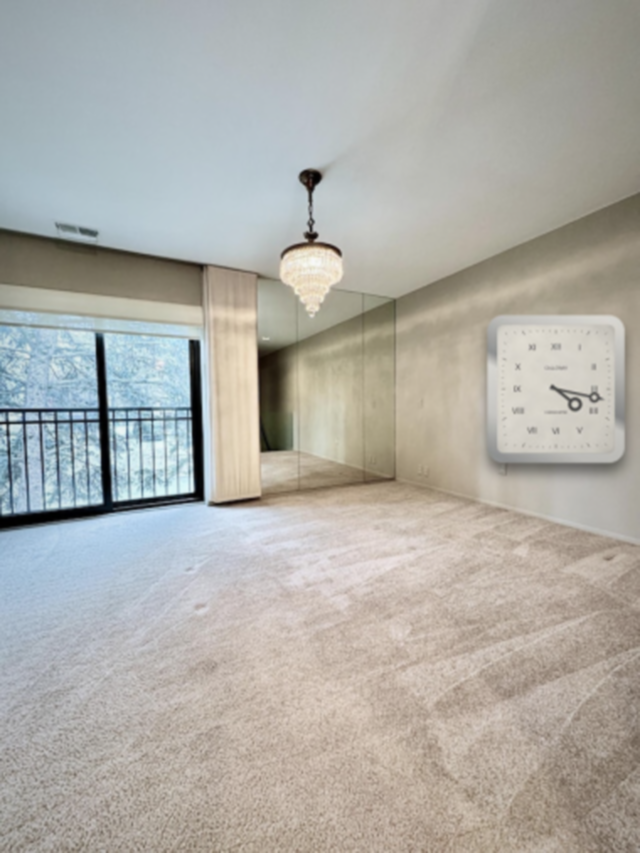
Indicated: 4,17
